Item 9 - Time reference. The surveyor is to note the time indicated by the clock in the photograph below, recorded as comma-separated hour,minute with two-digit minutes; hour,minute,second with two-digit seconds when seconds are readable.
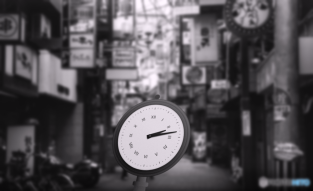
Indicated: 2,13
